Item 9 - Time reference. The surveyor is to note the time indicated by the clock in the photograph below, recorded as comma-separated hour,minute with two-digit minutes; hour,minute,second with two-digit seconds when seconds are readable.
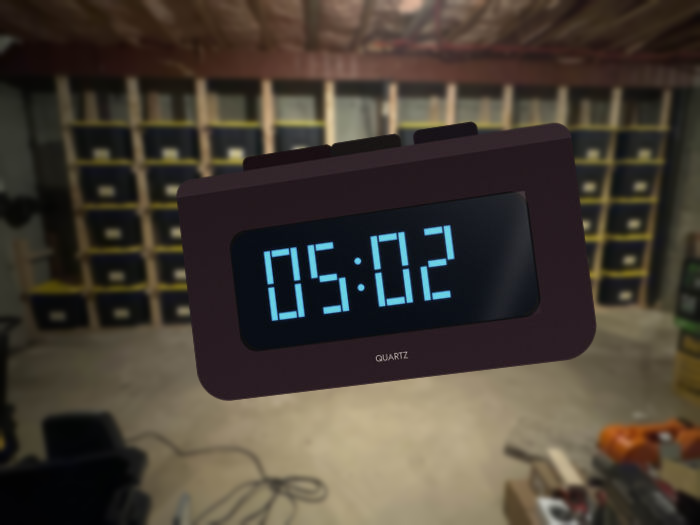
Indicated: 5,02
